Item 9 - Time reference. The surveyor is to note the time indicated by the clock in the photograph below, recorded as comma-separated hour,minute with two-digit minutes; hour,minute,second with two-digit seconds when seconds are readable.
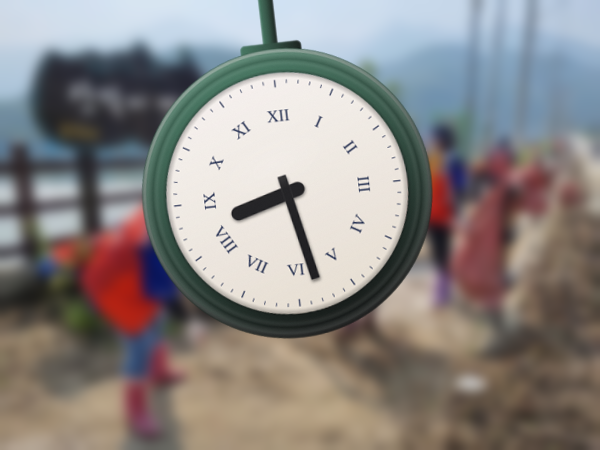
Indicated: 8,28
